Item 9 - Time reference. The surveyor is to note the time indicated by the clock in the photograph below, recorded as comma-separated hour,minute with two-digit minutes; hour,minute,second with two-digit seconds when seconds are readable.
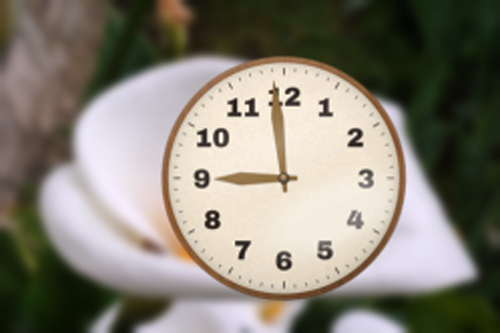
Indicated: 8,59
